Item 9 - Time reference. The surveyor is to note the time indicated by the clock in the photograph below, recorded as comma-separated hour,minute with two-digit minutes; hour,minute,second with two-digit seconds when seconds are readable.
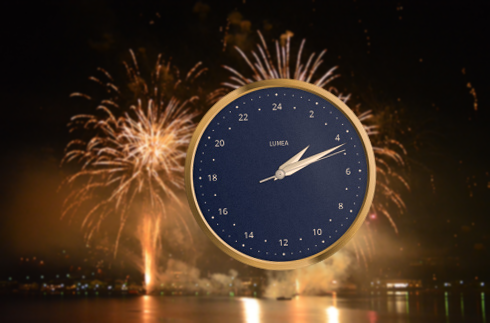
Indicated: 3,11,12
